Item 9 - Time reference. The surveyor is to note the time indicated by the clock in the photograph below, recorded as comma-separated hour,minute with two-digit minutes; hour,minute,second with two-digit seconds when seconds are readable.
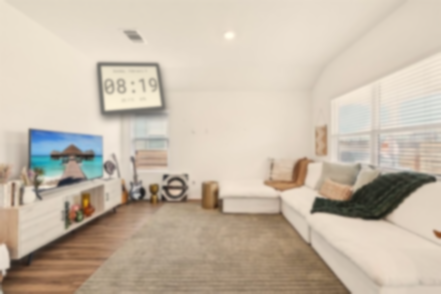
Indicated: 8,19
